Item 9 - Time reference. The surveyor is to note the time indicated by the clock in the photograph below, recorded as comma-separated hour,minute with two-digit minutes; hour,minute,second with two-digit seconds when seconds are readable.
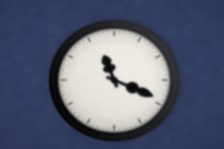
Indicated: 11,19
